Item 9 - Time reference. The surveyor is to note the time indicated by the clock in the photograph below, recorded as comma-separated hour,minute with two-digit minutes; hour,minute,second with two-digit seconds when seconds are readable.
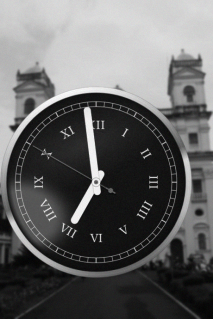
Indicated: 6,58,50
